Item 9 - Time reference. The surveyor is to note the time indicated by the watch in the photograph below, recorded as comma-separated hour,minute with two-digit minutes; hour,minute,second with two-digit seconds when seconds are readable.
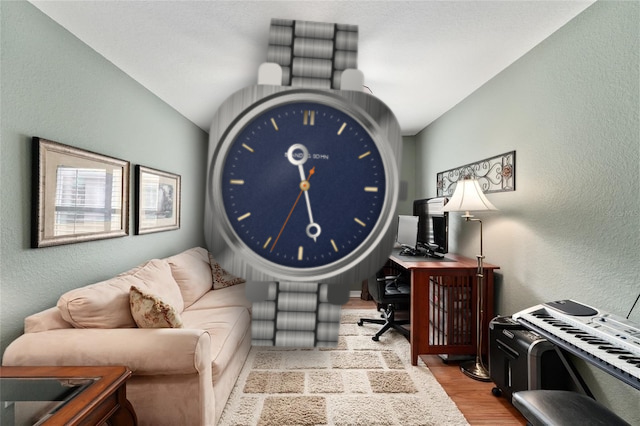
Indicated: 11,27,34
